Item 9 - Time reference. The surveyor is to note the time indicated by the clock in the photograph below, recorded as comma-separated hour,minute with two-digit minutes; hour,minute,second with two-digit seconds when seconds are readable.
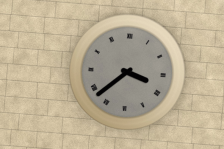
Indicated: 3,38
